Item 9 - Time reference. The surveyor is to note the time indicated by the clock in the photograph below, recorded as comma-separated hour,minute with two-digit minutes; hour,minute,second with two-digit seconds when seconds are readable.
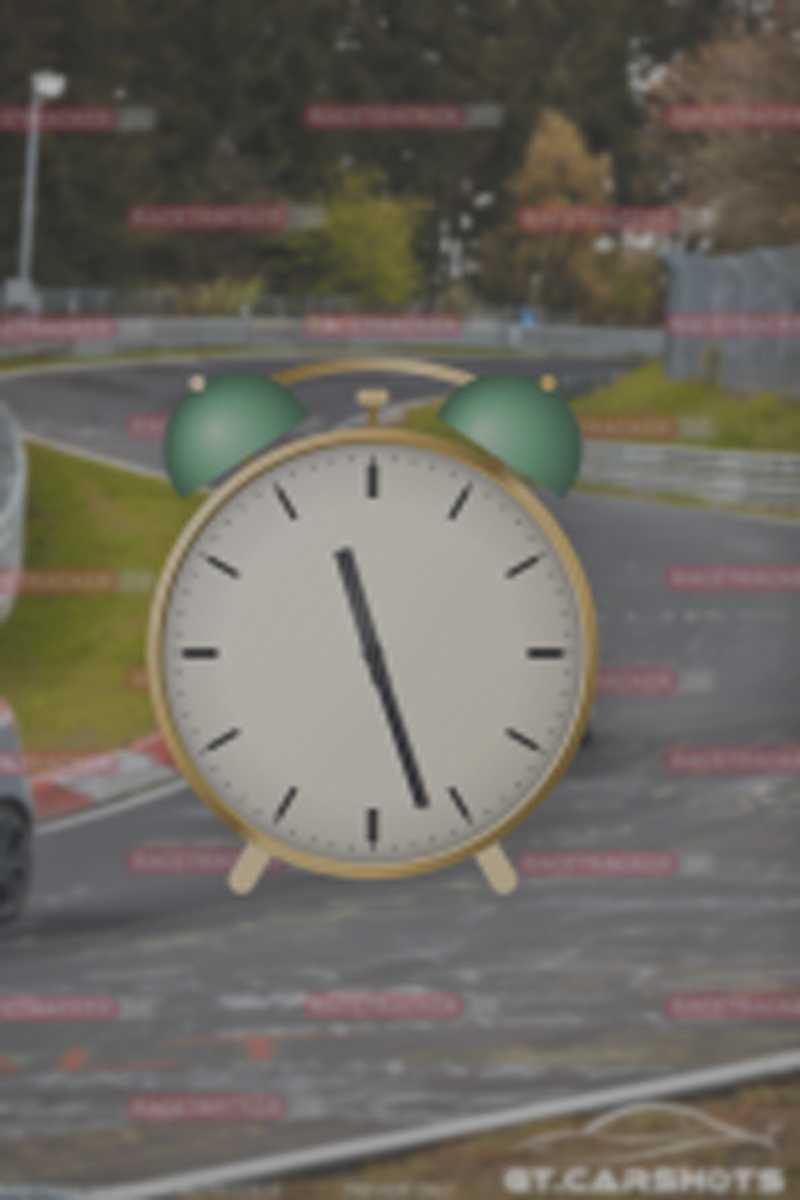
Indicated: 11,27
